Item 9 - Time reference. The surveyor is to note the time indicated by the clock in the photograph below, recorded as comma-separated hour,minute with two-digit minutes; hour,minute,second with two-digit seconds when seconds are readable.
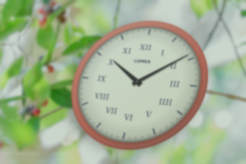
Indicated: 10,09
